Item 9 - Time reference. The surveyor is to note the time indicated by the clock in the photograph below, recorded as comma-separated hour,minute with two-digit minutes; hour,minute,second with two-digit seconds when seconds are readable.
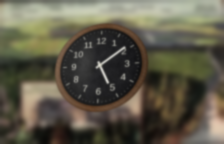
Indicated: 5,09
